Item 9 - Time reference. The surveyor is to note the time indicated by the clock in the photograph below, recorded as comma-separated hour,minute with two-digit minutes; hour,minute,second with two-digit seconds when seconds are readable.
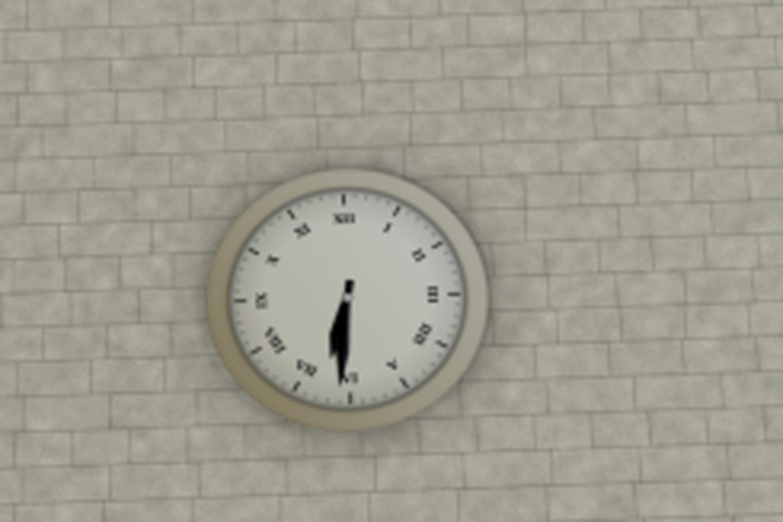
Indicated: 6,31
